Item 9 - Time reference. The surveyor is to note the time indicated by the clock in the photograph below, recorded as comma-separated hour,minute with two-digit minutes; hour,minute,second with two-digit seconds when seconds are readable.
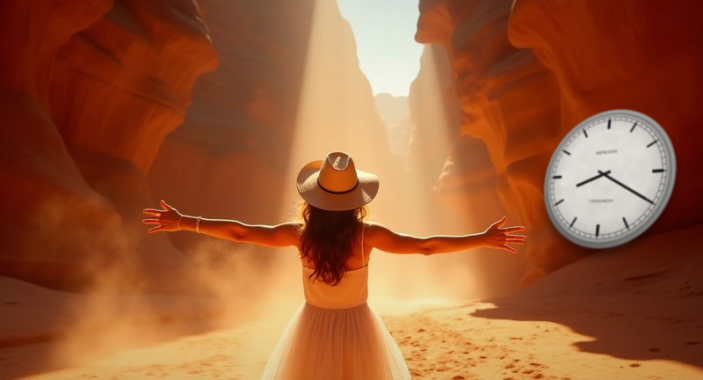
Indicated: 8,20
